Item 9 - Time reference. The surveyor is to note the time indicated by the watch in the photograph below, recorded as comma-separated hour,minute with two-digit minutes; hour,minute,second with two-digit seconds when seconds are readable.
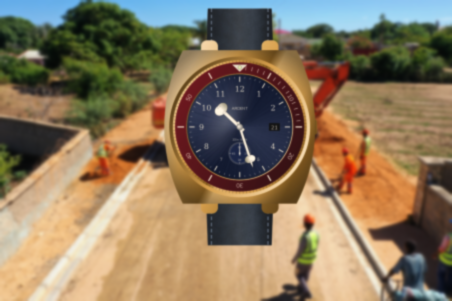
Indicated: 10,27
